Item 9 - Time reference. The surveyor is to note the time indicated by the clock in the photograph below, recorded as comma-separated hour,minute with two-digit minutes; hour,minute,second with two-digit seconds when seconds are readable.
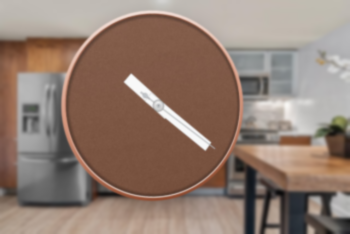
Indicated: 10,21,21
